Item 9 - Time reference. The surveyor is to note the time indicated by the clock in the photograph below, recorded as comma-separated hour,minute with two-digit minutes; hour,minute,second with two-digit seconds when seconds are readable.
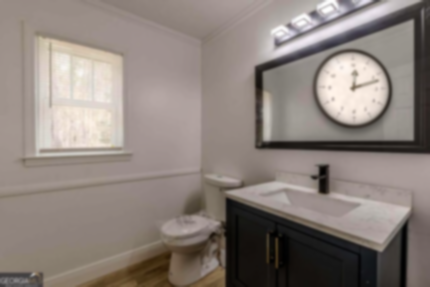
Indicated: 12,12
